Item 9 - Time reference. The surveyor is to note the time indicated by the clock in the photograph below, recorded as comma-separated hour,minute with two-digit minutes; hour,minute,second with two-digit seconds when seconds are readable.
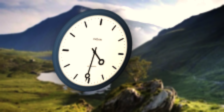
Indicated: 4,31
